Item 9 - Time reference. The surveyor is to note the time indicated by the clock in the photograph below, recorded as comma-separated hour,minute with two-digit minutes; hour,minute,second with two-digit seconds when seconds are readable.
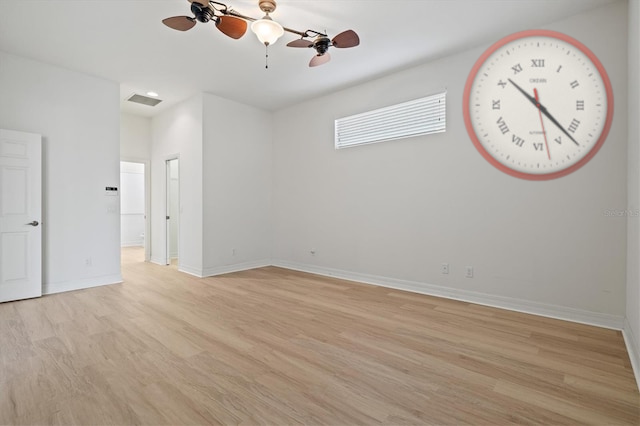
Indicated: 10,22,28
